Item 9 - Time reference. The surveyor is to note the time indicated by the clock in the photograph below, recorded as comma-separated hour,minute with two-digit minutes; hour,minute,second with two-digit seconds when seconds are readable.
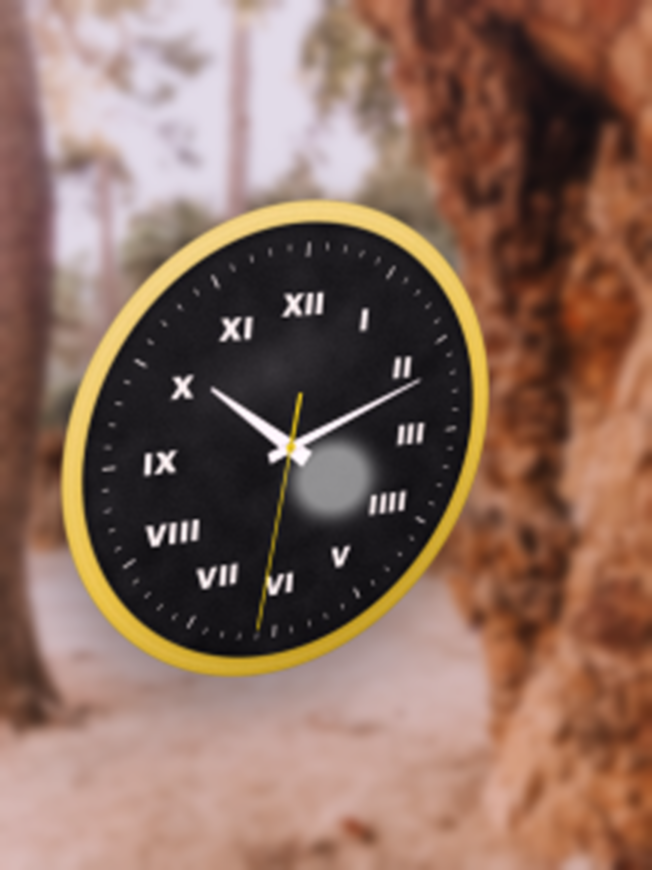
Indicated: 10,11,31
